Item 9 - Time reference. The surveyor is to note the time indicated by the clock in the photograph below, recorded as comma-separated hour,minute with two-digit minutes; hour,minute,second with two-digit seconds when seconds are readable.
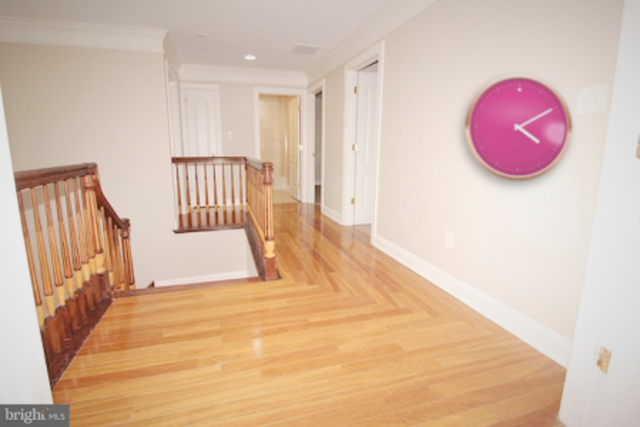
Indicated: 4,10
